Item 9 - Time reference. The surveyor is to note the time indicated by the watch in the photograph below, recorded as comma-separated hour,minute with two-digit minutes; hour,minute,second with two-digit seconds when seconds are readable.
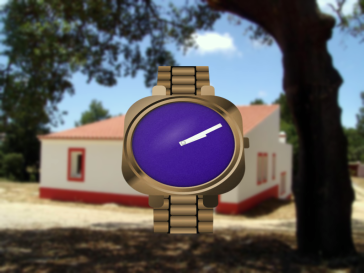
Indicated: 2,10
